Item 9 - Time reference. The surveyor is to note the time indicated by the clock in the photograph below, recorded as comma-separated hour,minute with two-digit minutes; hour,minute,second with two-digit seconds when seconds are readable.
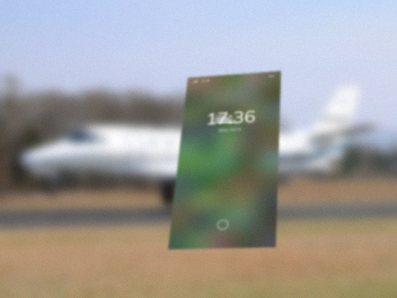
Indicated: 17,36
